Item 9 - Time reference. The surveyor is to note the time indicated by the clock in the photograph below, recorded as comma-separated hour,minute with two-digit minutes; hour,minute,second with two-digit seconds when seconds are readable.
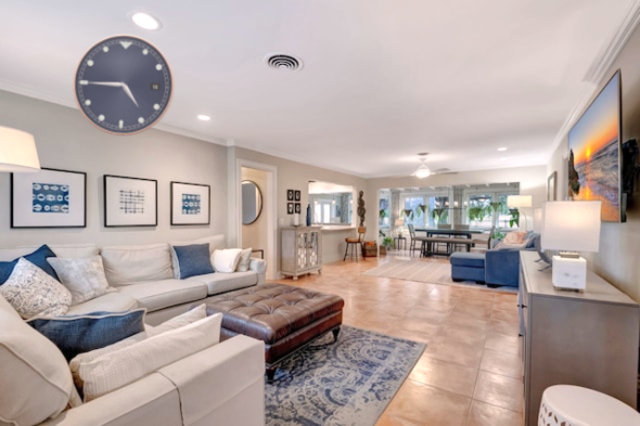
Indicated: 4,45
